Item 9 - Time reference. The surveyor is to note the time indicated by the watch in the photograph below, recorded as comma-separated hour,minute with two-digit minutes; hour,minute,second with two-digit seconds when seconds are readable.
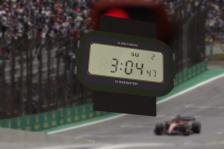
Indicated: 3,04,47
